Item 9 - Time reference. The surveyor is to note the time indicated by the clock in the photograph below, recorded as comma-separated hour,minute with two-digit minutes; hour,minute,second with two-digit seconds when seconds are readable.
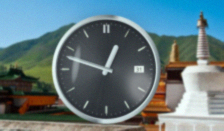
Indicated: 12,48
